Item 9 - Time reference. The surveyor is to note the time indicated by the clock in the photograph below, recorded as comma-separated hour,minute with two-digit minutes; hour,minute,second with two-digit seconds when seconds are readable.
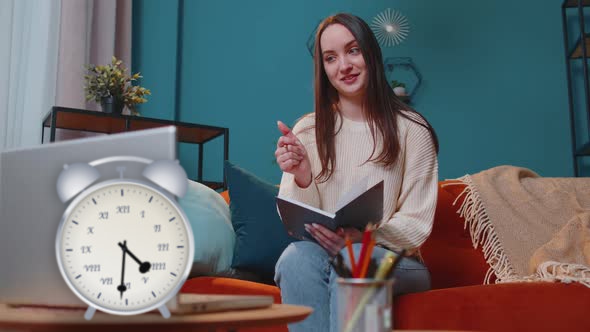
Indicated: 4,31
